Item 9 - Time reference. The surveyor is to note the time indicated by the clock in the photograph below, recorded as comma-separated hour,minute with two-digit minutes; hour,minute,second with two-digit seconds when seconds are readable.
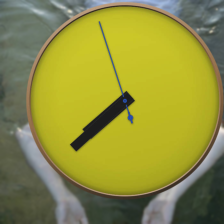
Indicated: 7,37,57
